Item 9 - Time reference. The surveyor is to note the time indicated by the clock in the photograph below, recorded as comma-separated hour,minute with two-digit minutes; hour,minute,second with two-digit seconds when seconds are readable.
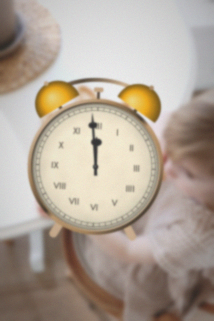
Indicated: 11,59
